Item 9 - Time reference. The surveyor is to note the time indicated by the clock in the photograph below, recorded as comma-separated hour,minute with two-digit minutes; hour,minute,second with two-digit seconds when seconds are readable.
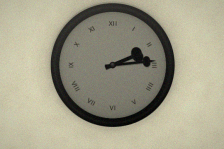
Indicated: 2,14
